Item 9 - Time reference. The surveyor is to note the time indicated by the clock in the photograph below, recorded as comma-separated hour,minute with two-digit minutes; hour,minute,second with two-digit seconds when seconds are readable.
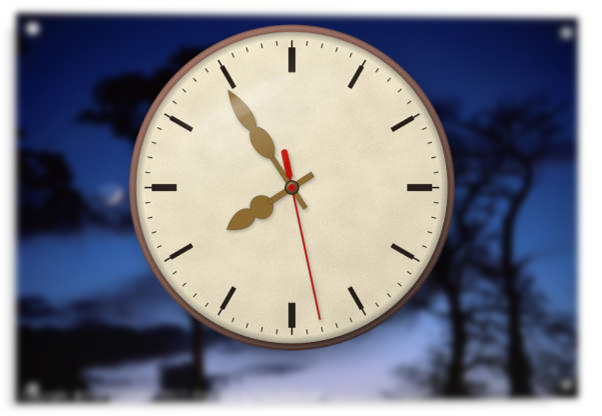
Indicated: 7,54,28
